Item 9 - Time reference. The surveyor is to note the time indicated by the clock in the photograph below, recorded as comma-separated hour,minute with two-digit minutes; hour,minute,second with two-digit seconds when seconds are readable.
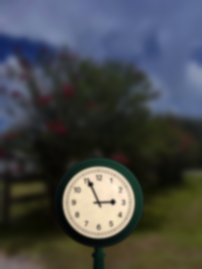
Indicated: 2,56
